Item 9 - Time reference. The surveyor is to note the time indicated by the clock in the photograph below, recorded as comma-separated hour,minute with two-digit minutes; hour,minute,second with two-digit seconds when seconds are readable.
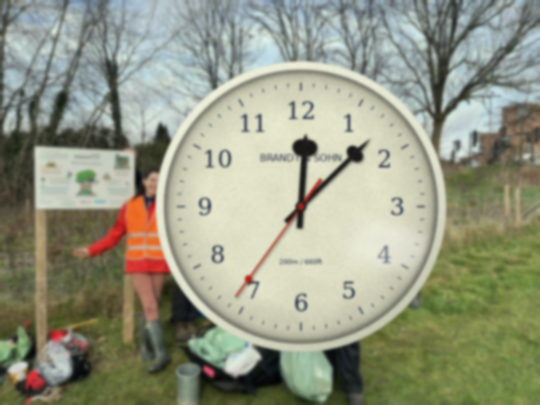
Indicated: 12,07,36
